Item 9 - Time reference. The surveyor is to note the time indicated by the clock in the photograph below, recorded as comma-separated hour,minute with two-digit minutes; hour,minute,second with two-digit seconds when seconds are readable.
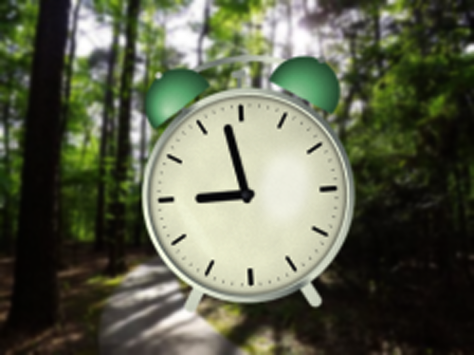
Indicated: 8,58
